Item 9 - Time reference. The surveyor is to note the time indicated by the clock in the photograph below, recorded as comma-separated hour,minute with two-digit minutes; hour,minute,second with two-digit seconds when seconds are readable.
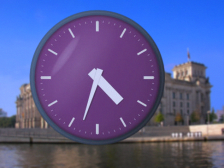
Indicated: 4,33
